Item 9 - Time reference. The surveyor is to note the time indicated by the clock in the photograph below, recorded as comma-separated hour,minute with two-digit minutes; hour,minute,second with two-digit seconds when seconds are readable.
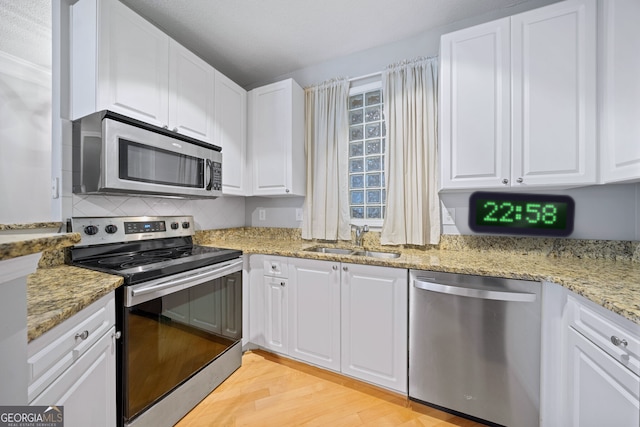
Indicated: 22,58
